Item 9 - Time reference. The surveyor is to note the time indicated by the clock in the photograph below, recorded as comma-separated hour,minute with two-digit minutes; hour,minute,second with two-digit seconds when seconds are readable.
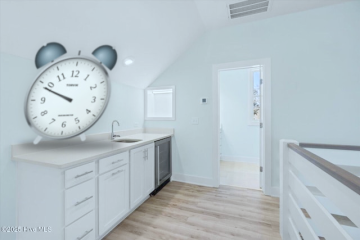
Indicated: 9,49
